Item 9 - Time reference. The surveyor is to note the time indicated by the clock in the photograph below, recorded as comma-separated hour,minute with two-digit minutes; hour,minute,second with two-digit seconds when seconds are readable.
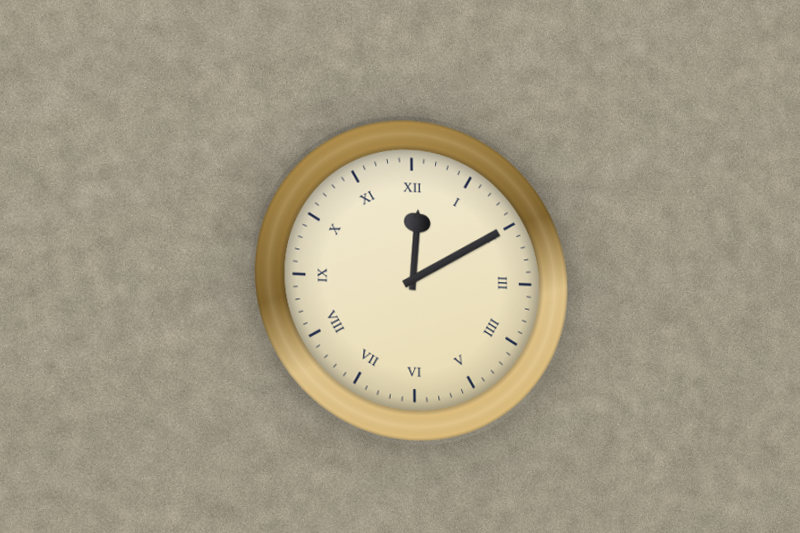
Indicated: 12,10
